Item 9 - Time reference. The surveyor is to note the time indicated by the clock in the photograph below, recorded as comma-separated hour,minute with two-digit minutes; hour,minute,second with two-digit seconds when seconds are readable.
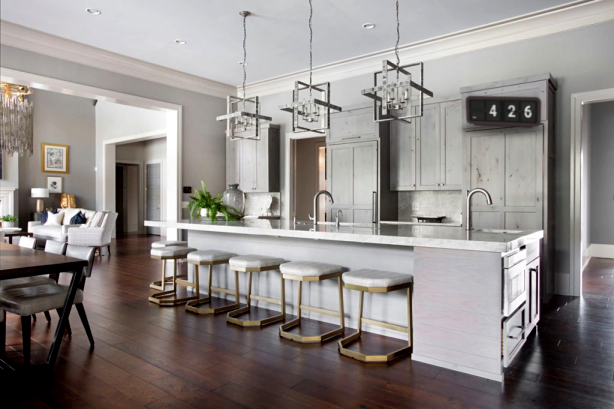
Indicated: 4,26
